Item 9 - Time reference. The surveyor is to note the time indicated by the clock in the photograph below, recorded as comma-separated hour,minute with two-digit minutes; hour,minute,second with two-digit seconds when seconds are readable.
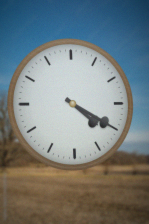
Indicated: 4,20
